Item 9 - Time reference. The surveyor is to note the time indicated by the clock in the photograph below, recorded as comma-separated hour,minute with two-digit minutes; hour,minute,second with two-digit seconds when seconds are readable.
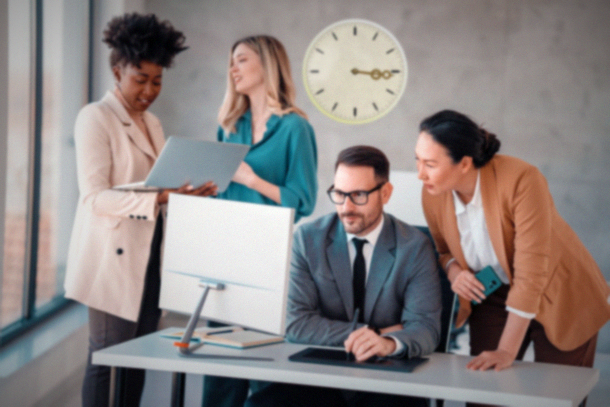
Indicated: 3,16
